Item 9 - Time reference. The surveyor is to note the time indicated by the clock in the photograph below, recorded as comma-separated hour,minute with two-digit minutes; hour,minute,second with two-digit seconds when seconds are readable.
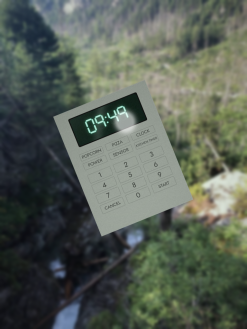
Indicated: 9,49
